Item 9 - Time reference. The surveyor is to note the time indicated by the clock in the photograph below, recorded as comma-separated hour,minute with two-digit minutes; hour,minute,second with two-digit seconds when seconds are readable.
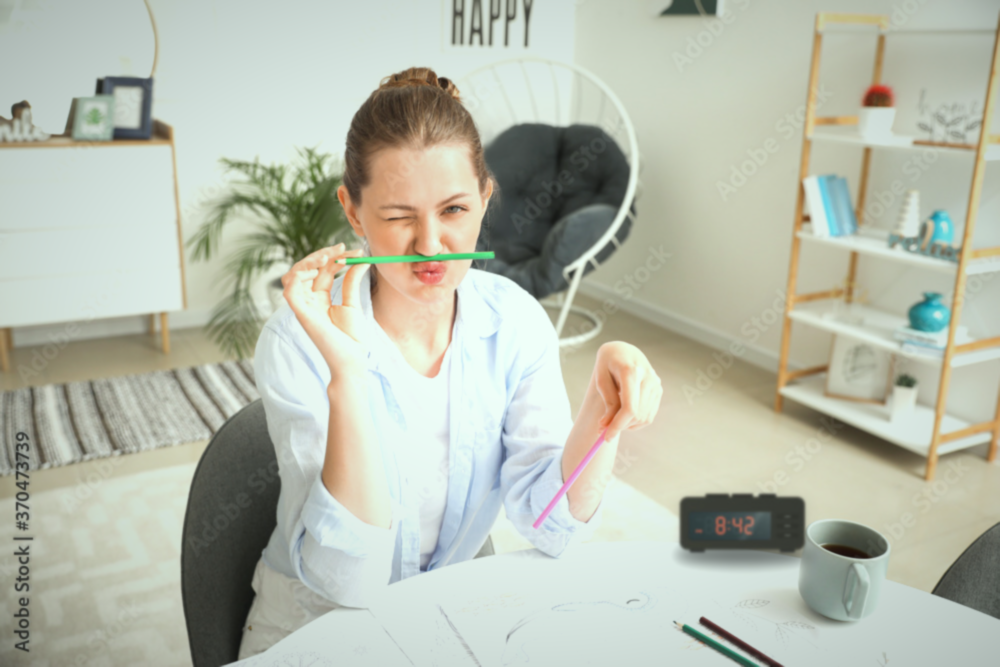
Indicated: 8,42
